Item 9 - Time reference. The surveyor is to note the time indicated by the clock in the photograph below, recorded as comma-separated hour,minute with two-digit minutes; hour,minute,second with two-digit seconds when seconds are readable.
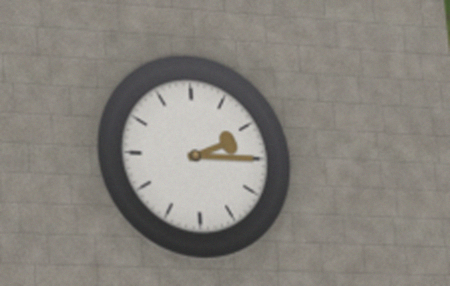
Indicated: 2,15
